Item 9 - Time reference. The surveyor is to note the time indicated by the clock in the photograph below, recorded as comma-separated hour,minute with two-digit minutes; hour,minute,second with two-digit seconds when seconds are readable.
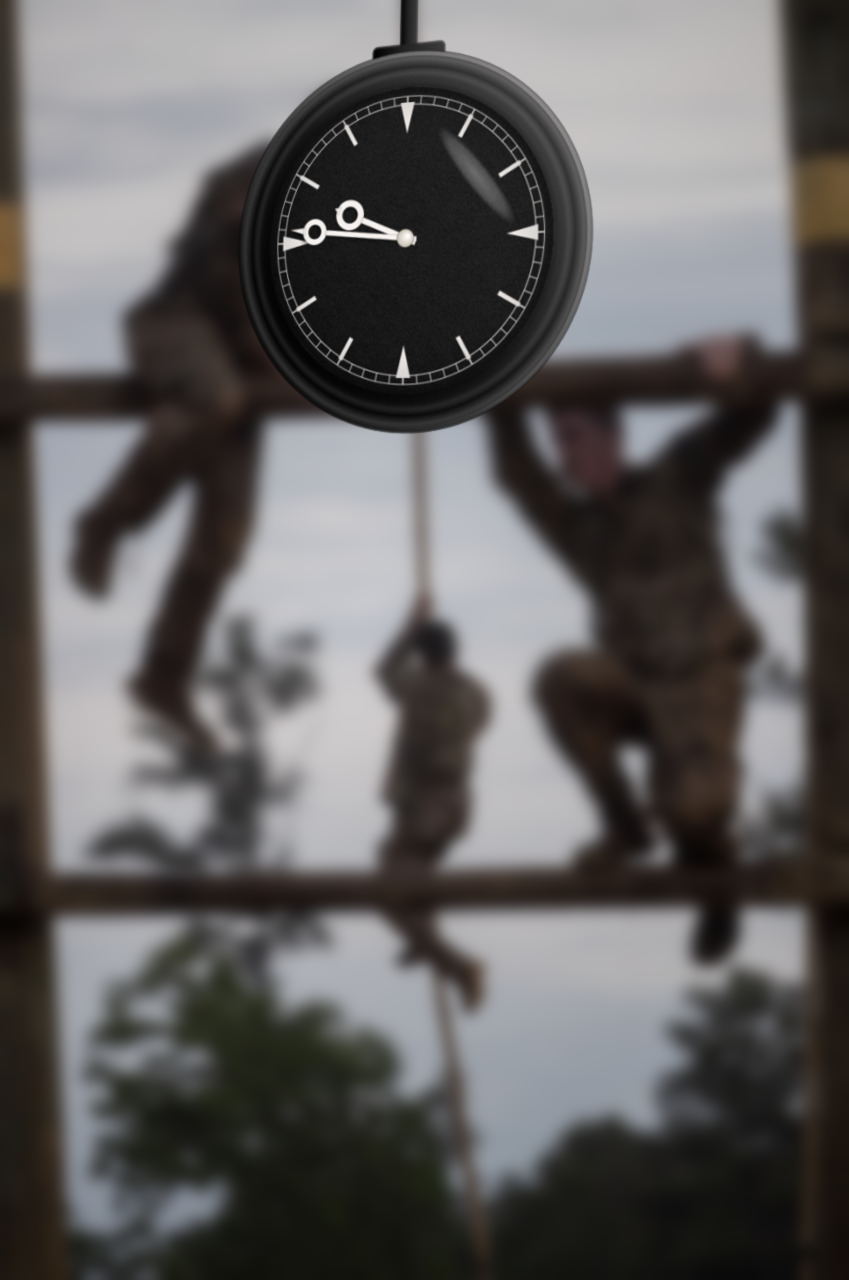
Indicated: 9,46
